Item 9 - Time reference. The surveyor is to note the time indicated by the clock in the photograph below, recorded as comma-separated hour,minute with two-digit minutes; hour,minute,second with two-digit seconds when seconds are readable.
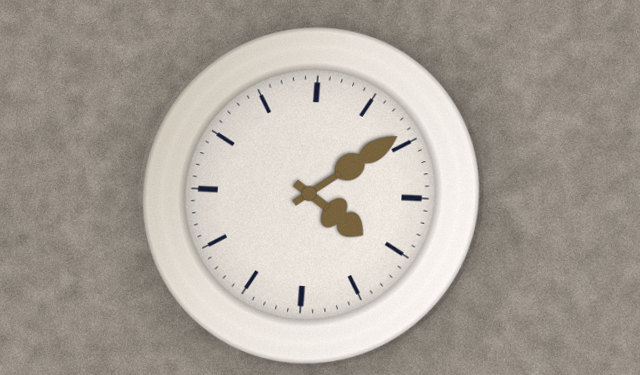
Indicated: 4,09
